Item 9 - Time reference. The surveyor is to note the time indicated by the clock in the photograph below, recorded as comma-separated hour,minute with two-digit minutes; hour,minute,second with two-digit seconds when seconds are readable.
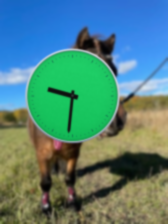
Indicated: 9,31
